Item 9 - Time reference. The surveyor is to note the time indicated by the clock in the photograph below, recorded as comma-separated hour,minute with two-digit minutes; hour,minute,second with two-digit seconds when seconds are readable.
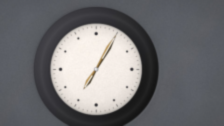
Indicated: 7,05
